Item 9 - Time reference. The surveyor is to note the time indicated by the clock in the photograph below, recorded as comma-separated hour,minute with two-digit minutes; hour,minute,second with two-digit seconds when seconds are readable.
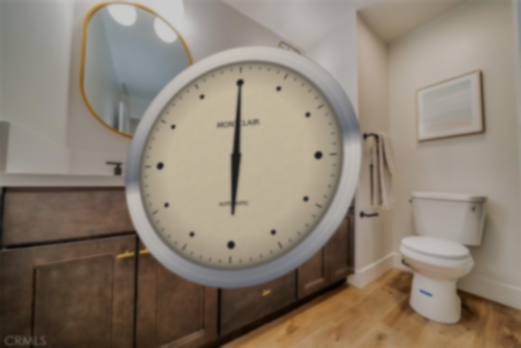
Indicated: 6,00
